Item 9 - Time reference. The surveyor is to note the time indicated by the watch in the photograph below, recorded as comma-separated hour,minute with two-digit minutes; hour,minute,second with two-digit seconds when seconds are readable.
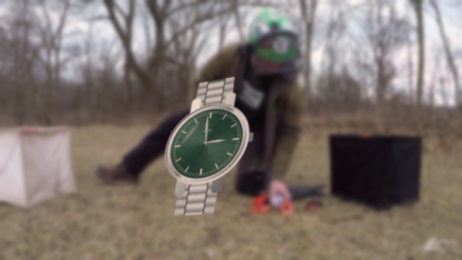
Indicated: 2,59
